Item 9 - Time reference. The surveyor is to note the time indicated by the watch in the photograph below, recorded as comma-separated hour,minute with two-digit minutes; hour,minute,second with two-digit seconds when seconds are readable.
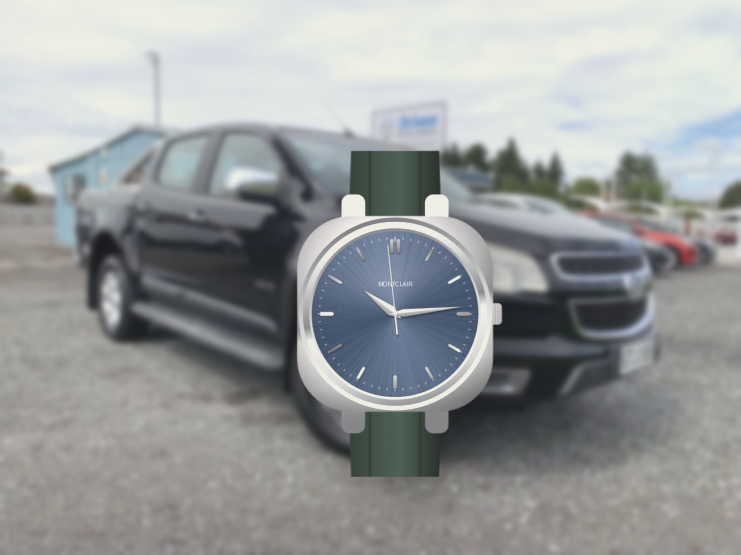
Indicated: 10,13,59
